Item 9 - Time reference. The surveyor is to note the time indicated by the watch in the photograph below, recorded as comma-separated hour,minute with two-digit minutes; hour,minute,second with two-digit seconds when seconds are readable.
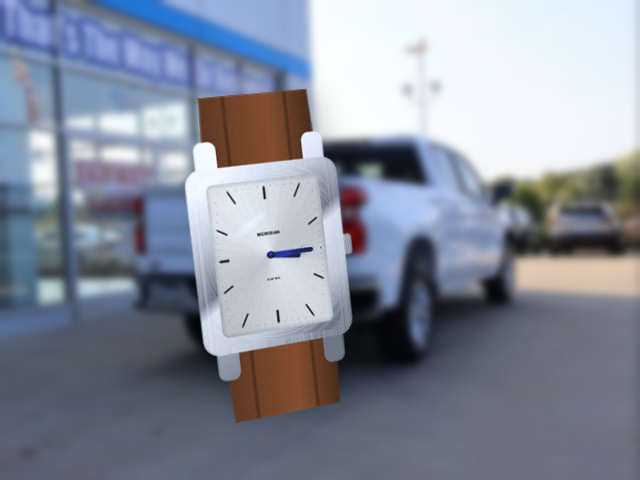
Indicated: 3,15
